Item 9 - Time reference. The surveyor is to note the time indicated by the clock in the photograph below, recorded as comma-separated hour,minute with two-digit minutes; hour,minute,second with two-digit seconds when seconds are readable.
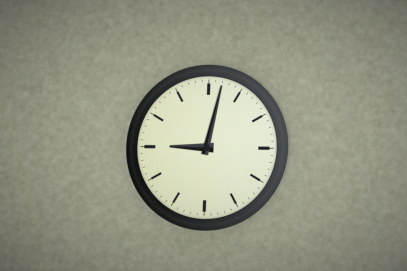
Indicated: 9,02
